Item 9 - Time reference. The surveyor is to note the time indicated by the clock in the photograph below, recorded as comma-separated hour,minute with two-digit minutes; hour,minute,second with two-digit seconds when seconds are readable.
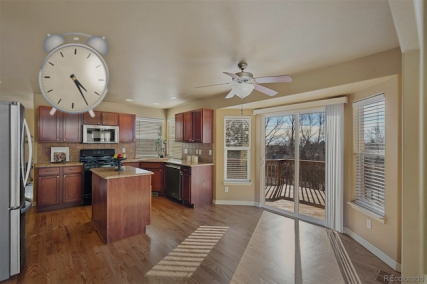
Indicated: 4,25
